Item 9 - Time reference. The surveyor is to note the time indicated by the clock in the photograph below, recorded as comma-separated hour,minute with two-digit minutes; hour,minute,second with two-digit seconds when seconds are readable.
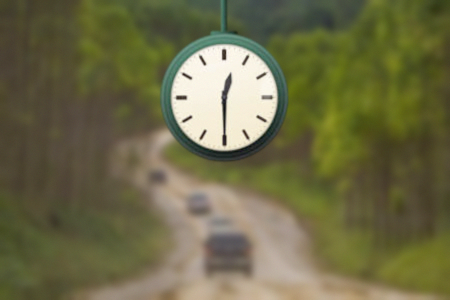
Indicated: 12,30
